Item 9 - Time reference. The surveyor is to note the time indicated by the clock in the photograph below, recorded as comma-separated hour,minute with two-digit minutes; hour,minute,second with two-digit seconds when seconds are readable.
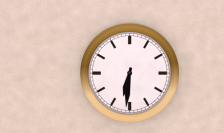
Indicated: 6,31
